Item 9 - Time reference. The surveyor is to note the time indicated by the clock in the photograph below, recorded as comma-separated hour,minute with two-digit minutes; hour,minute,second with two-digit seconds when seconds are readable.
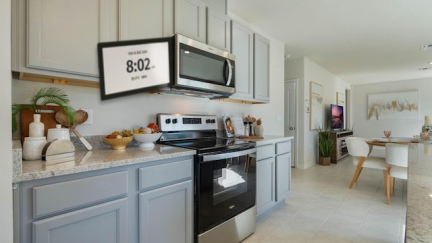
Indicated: 8,02
